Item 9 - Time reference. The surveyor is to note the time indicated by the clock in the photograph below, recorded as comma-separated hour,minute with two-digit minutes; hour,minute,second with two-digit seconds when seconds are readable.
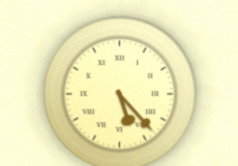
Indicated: 5,23
